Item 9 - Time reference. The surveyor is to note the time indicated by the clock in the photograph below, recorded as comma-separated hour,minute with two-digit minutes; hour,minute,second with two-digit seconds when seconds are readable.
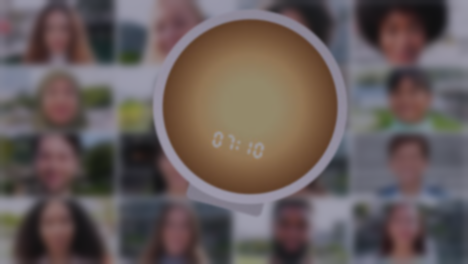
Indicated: 7,10
